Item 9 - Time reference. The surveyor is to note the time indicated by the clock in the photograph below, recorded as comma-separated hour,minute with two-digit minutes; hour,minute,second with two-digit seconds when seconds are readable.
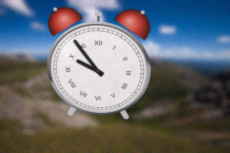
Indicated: 9,54
